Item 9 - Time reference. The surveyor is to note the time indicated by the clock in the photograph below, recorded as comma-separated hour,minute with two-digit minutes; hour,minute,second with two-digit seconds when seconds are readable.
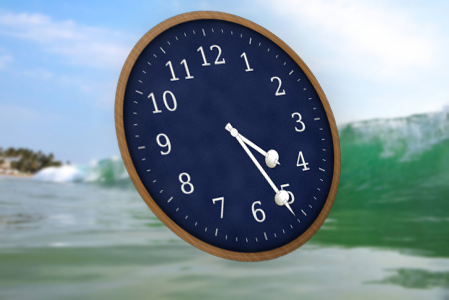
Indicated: 4,26
